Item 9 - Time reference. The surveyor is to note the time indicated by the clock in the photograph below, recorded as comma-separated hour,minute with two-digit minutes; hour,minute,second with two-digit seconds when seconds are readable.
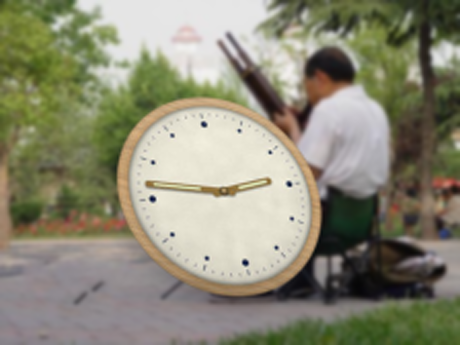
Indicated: 2,47
